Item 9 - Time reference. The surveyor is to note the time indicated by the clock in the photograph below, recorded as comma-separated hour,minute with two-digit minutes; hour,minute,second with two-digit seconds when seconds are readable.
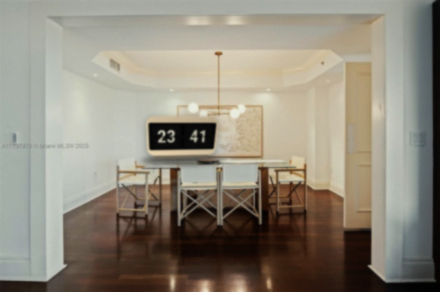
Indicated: 23,41
